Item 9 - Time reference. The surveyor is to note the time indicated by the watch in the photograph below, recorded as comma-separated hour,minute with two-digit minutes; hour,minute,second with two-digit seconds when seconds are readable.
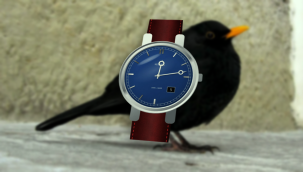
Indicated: 12,13
